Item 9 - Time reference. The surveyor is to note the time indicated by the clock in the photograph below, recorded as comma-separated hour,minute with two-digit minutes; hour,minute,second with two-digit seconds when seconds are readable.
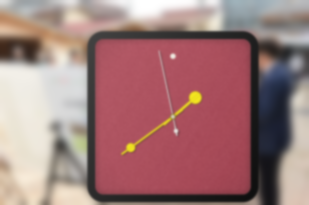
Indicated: 1,38,58
